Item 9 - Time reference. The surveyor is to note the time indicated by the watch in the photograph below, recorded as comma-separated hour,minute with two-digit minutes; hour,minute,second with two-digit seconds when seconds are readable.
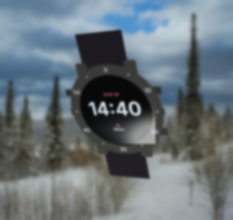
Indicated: 14,40
